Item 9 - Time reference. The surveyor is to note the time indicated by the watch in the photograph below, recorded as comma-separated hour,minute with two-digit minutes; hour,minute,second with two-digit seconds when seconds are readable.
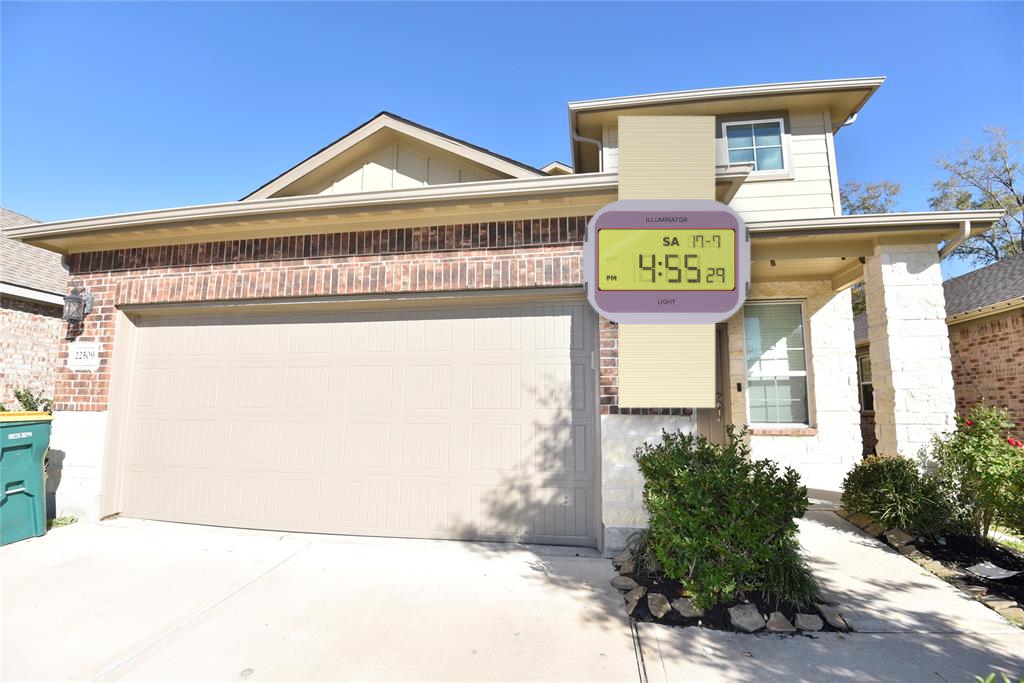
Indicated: 4,55,29
